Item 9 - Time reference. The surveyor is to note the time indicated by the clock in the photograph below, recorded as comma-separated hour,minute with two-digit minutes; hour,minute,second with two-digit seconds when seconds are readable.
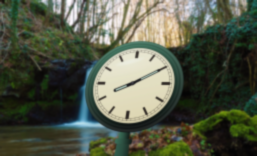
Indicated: 8,10
